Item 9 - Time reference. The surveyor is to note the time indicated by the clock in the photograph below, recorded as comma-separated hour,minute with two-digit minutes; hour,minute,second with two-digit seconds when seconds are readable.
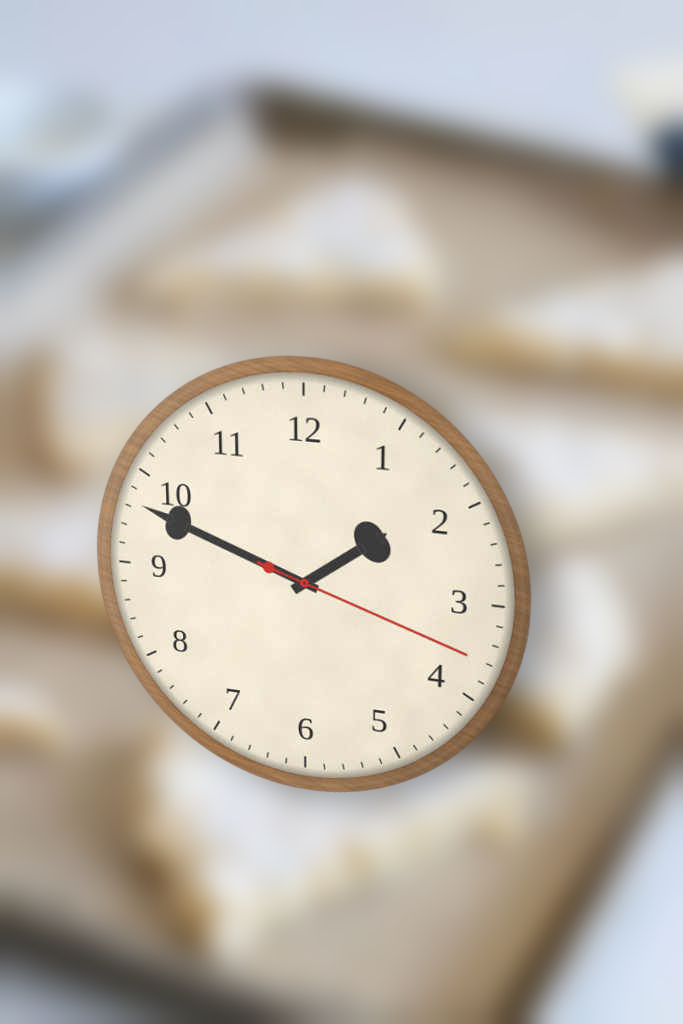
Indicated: 1,48,18
